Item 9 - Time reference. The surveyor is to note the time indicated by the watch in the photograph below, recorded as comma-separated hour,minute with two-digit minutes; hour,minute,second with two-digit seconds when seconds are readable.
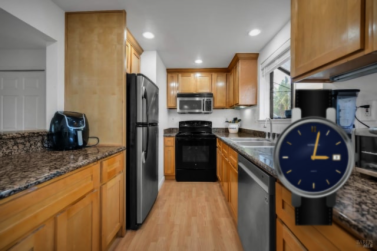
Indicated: 3,02
